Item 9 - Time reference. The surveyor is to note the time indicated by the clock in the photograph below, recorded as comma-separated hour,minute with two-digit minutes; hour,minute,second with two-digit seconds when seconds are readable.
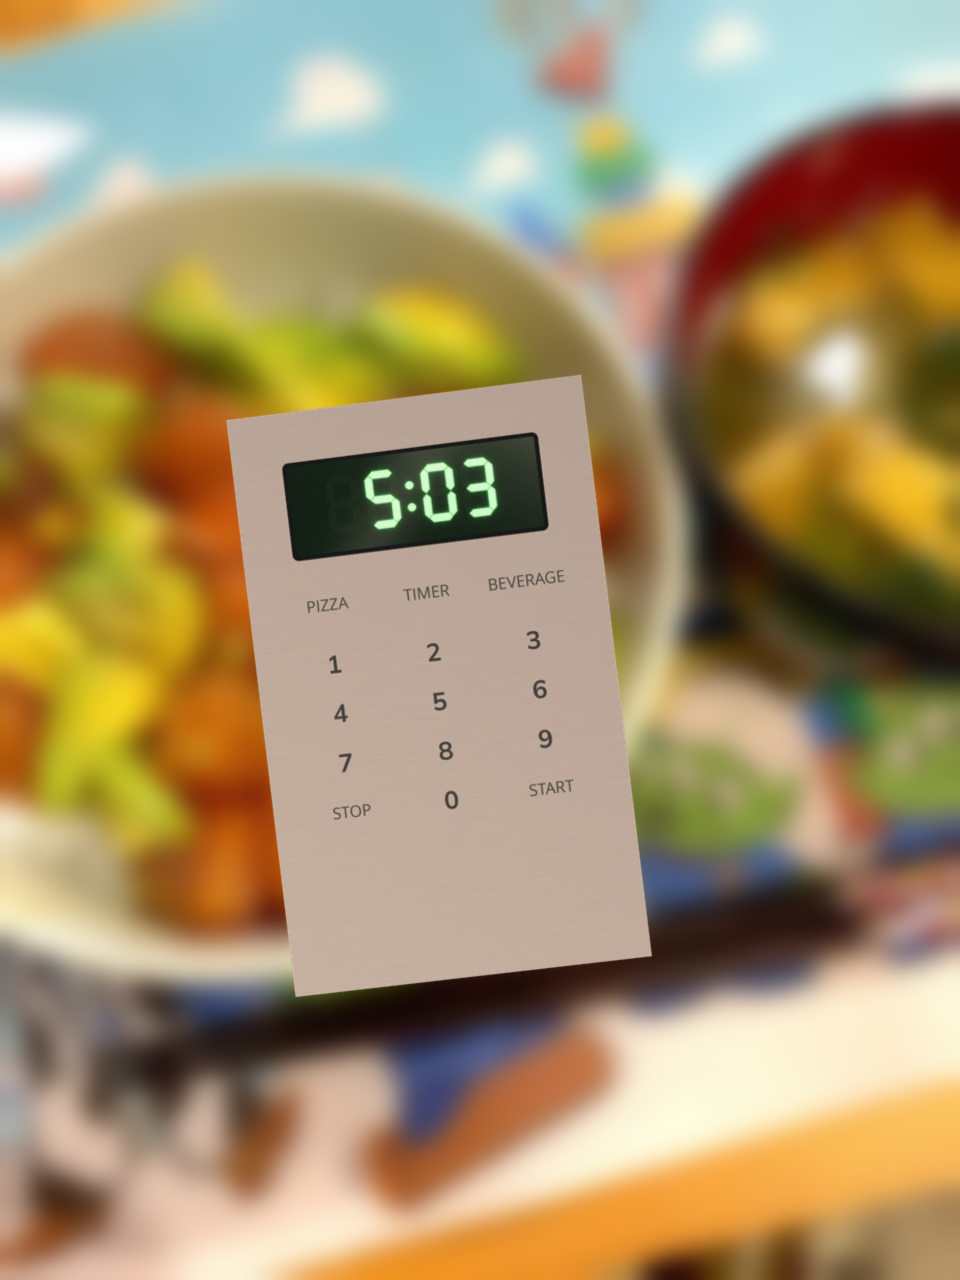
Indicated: 5,03
